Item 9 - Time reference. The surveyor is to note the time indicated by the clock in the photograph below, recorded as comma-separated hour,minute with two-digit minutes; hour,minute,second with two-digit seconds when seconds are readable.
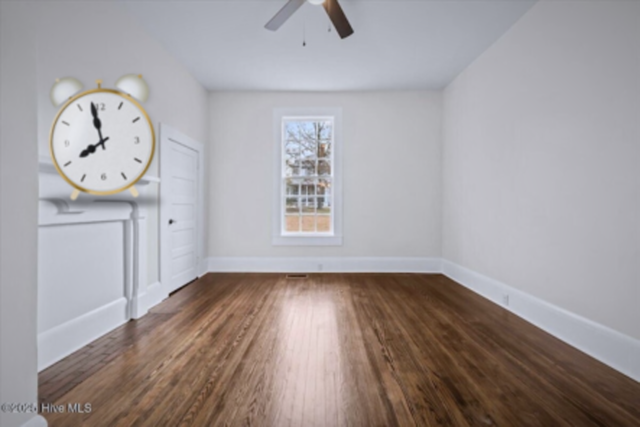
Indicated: 7,58
